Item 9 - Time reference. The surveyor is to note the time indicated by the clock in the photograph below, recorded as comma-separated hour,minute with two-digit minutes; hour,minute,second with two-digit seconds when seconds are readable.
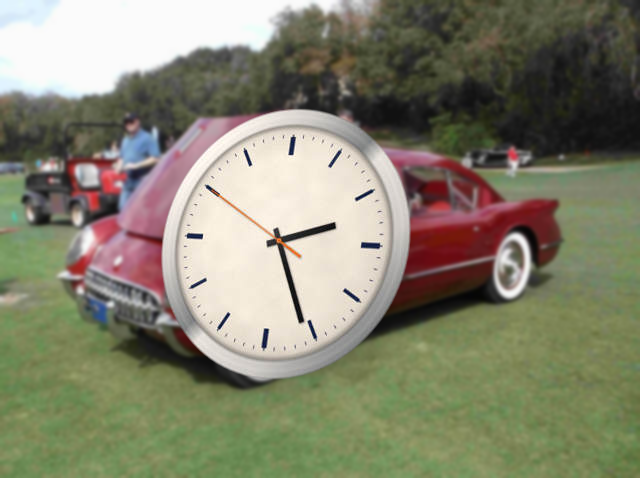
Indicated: 2,25,50
